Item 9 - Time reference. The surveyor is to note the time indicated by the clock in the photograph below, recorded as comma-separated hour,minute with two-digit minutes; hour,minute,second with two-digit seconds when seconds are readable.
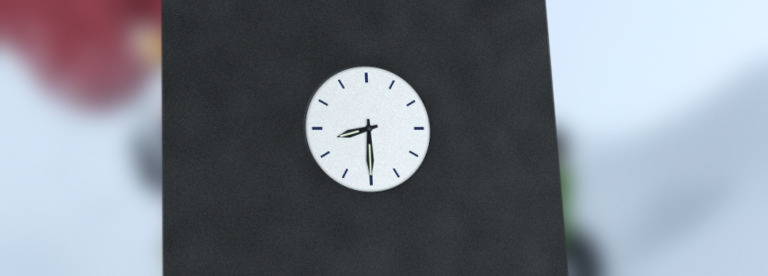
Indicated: 8,30
